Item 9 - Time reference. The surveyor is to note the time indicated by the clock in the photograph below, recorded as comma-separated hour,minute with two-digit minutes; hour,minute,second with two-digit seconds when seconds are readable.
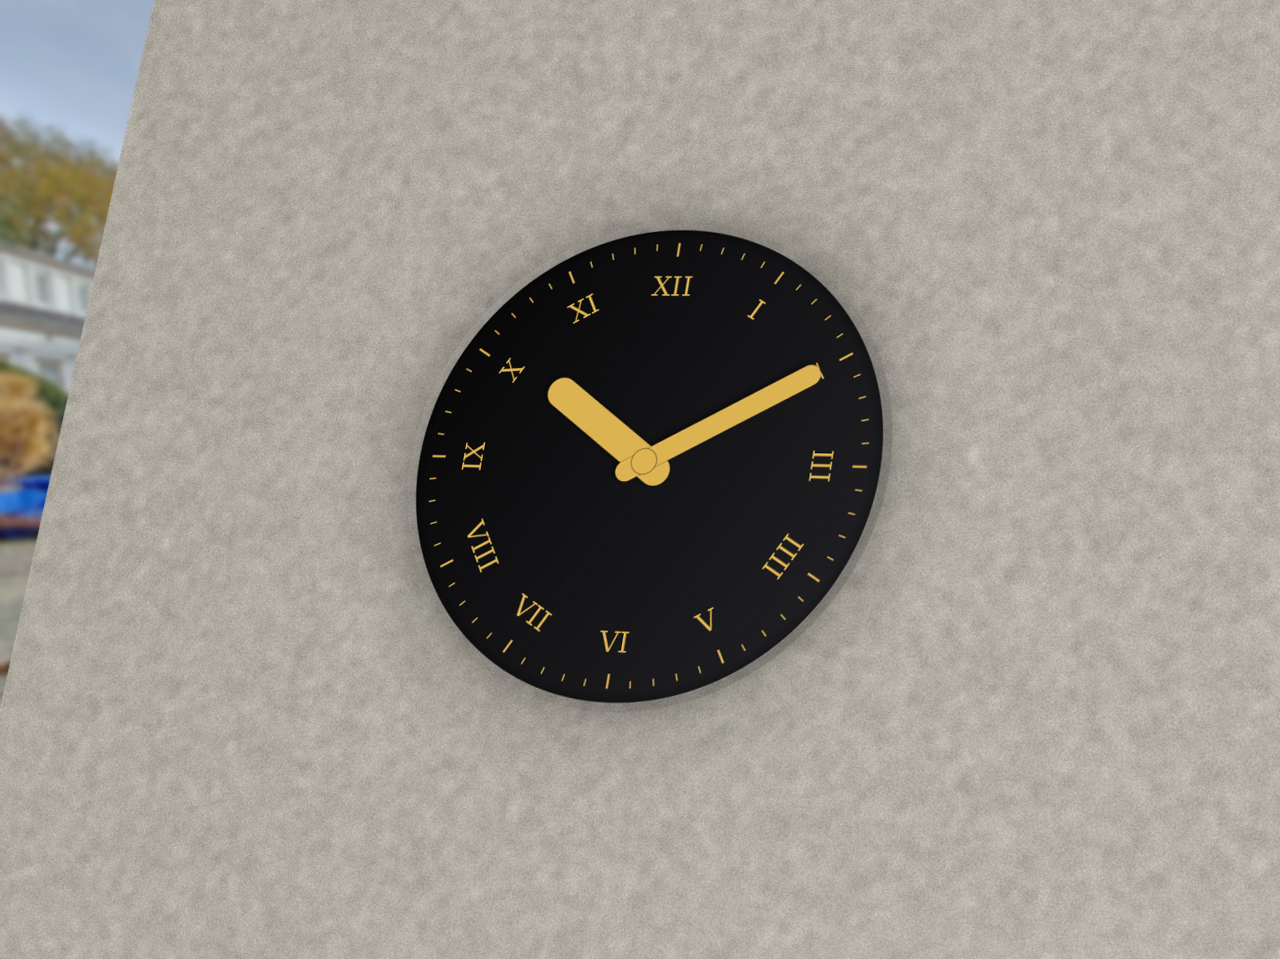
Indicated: 10,10
